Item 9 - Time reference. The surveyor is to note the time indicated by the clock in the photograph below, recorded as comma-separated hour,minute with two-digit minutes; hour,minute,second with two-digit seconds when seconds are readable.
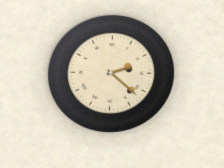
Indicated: 2,22
